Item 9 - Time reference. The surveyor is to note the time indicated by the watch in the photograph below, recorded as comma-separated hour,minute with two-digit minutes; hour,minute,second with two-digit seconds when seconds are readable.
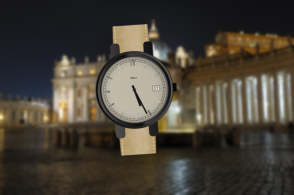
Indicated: 5,26
